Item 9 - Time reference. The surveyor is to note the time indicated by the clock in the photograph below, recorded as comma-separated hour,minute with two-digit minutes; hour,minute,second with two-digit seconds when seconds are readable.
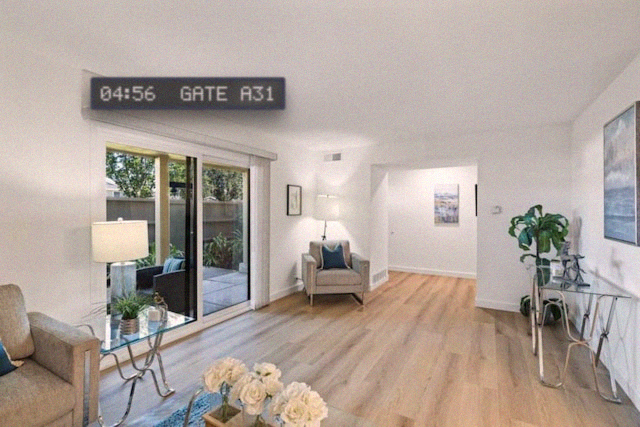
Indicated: 4,56
